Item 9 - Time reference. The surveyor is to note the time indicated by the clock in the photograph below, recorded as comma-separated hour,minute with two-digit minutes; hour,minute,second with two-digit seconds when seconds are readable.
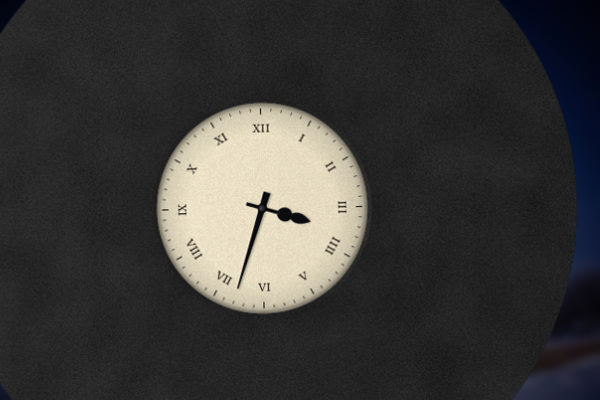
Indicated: 3,33
